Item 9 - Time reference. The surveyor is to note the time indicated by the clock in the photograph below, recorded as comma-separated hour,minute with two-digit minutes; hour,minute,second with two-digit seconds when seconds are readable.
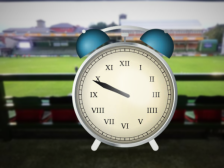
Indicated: 9,49
